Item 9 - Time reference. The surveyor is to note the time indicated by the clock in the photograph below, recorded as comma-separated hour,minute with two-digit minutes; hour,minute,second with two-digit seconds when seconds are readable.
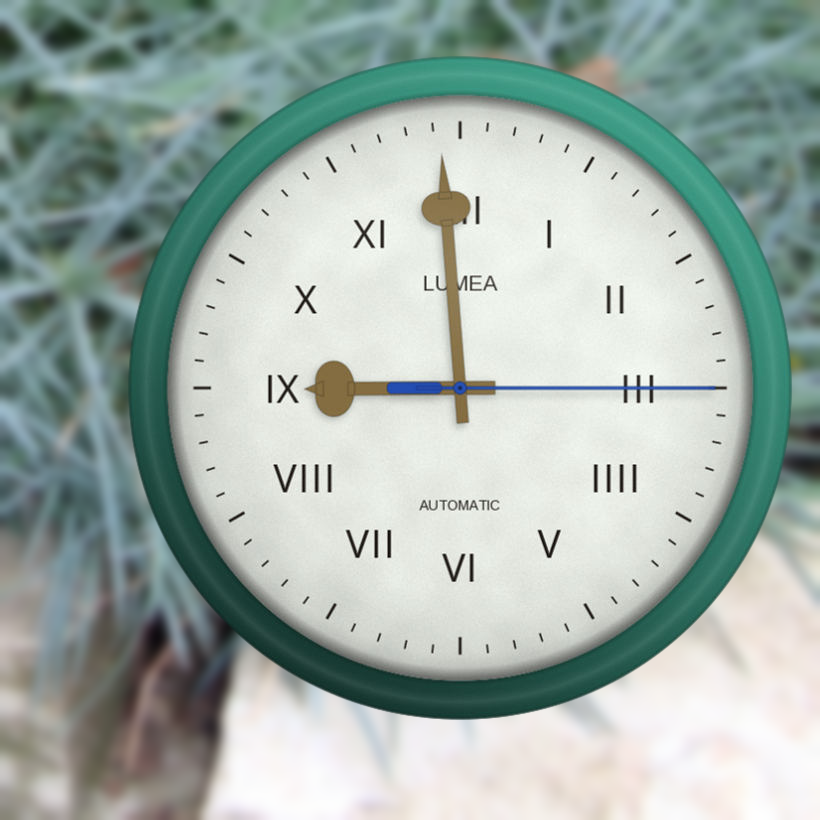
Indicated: 8,59,15
